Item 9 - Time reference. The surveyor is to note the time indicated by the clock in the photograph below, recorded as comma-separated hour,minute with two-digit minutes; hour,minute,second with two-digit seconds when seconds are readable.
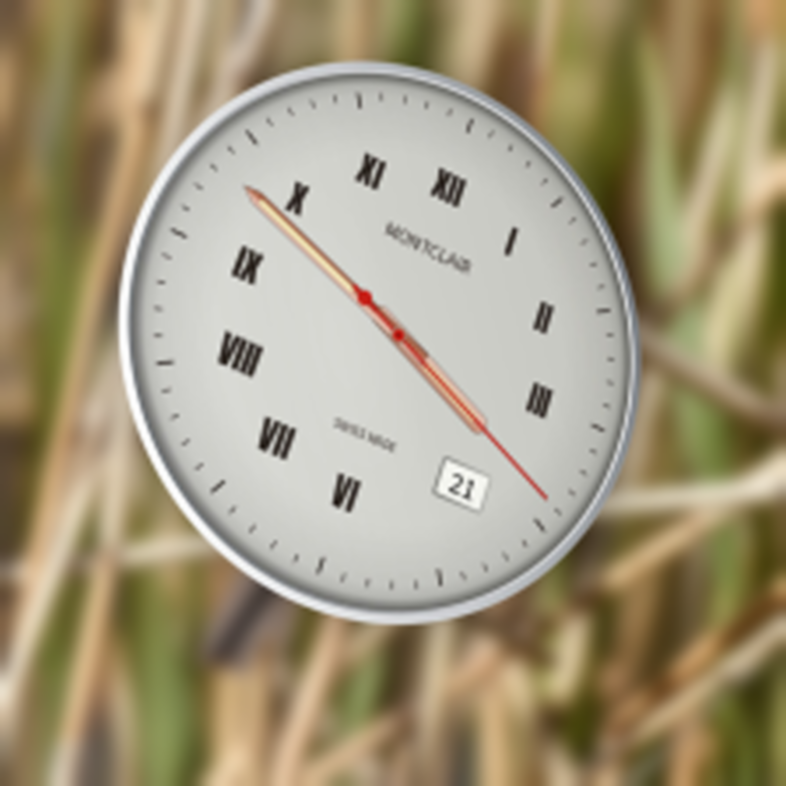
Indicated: 3,48,19
